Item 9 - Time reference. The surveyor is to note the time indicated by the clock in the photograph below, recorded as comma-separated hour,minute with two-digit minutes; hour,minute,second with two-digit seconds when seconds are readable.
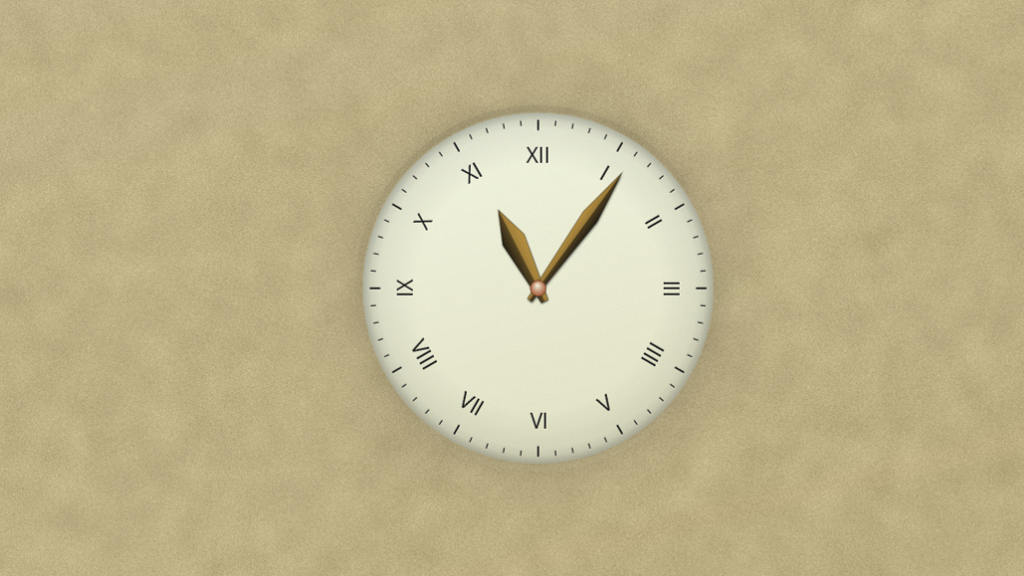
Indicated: 11,06
